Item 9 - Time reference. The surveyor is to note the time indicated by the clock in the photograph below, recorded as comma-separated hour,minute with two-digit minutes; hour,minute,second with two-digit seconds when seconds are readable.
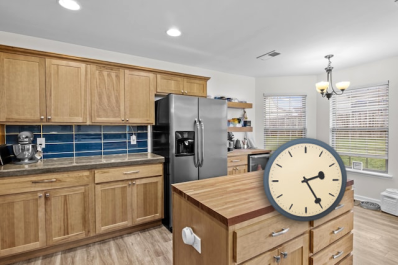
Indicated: 2,25
